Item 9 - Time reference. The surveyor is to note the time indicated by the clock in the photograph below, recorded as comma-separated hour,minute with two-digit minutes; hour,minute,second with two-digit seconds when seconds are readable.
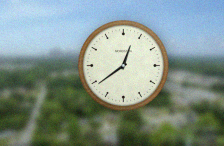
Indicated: 12,39
